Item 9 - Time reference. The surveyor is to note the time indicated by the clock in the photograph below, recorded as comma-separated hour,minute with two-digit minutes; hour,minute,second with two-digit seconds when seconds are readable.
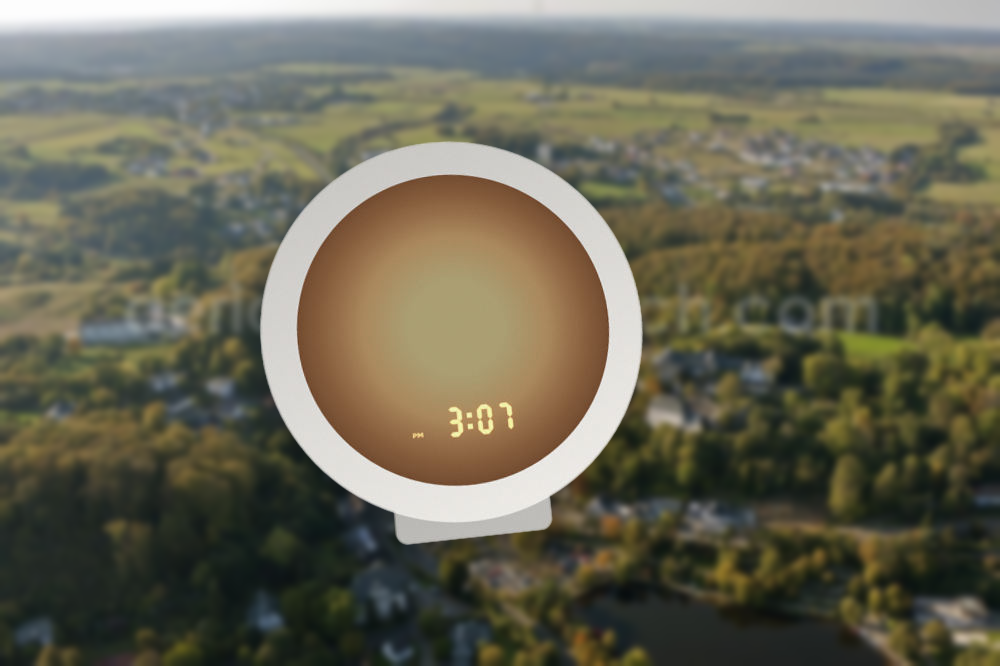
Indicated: 3,07
